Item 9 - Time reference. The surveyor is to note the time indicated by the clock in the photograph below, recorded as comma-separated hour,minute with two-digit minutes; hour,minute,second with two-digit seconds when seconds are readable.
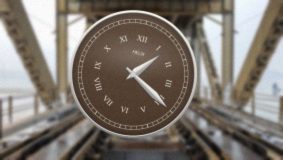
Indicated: 1,20
